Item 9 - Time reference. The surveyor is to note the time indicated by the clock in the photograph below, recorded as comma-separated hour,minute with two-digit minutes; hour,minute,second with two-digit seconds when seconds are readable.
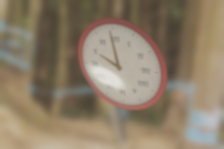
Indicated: 9,59
